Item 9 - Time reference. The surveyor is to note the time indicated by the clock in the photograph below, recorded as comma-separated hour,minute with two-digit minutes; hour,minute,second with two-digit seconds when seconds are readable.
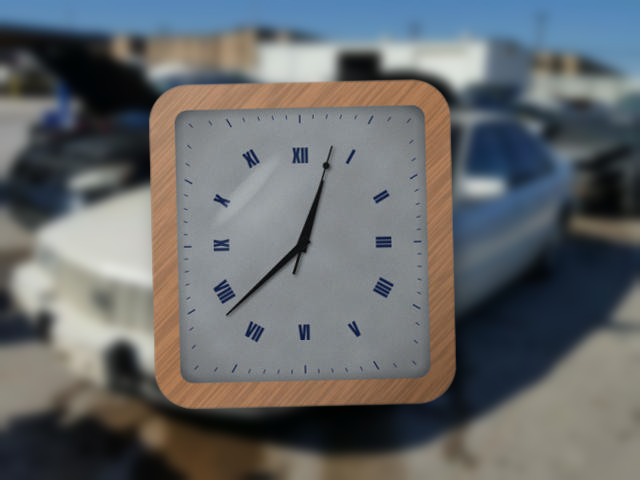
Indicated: 12,38,03
